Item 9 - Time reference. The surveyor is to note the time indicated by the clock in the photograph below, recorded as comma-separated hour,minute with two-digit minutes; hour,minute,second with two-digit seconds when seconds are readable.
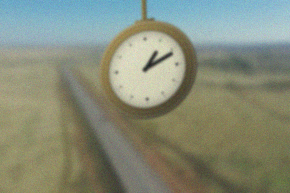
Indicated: 1,11
